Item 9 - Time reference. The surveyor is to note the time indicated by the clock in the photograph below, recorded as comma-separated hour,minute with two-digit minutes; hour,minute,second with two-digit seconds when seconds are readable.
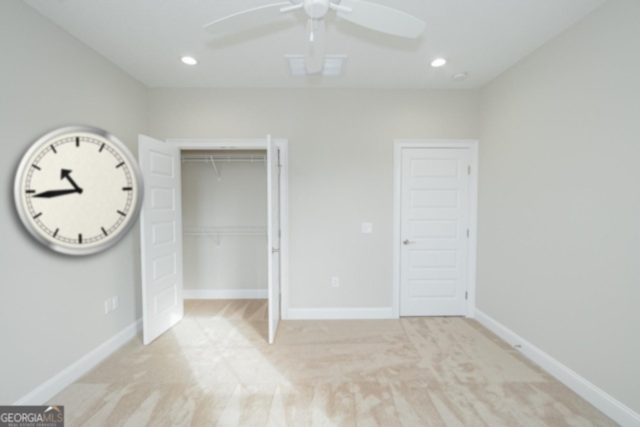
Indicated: 10,44
